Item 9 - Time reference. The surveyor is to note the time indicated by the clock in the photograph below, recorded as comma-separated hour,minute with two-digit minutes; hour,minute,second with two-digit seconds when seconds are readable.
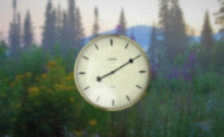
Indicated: 8,10
